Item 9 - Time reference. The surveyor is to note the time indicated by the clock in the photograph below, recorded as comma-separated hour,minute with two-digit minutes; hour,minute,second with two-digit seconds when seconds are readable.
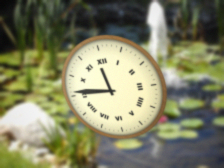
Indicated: 11,46
